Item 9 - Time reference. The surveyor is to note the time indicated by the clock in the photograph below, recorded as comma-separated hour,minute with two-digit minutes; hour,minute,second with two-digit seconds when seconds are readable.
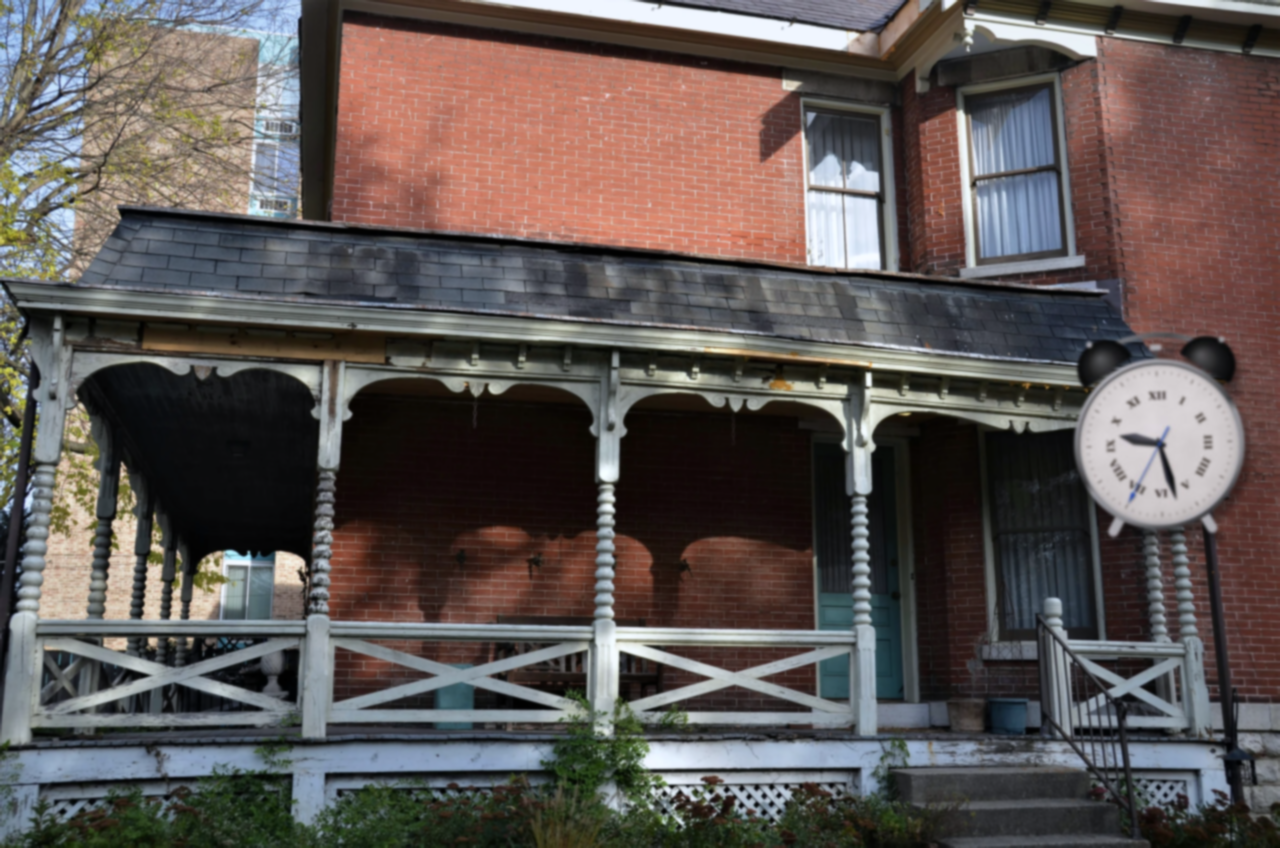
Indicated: 9,27,35
